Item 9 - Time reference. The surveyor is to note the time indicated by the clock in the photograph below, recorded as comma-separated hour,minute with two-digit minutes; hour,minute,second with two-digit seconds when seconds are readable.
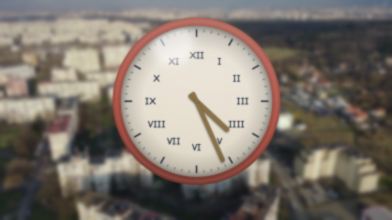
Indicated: 4,26
